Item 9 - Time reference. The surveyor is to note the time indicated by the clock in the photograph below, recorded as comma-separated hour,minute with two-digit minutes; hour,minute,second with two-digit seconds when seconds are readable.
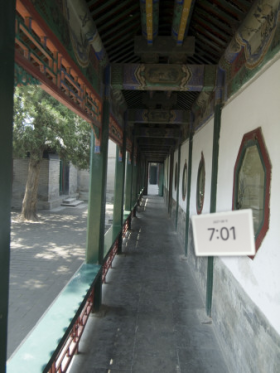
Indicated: 7,01
